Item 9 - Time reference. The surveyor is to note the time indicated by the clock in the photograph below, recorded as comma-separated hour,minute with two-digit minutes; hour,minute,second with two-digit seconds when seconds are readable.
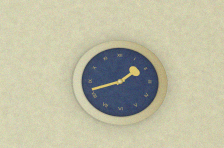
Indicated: 1,42
